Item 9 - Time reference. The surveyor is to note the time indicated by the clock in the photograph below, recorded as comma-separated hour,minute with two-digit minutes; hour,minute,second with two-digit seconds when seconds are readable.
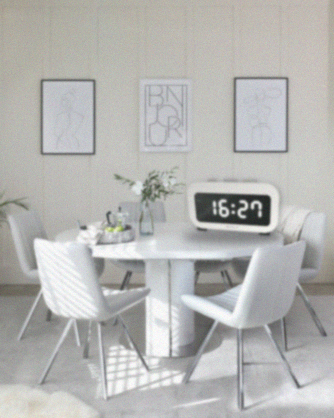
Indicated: 16,27
